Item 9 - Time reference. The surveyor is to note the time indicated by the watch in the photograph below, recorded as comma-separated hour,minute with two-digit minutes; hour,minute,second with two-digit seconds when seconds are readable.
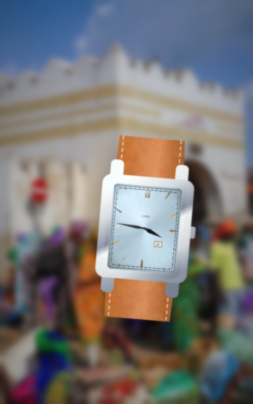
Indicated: 3,46
